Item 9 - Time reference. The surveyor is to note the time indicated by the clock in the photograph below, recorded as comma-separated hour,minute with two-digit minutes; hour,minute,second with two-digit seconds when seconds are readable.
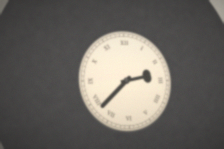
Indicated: 2,38
